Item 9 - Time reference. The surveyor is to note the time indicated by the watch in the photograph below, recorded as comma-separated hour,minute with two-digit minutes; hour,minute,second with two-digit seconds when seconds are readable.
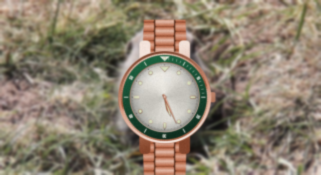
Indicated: 5,26
